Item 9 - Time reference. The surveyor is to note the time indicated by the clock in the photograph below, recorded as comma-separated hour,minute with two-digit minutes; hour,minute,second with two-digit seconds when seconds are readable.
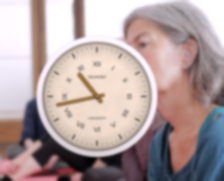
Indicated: 10,43
